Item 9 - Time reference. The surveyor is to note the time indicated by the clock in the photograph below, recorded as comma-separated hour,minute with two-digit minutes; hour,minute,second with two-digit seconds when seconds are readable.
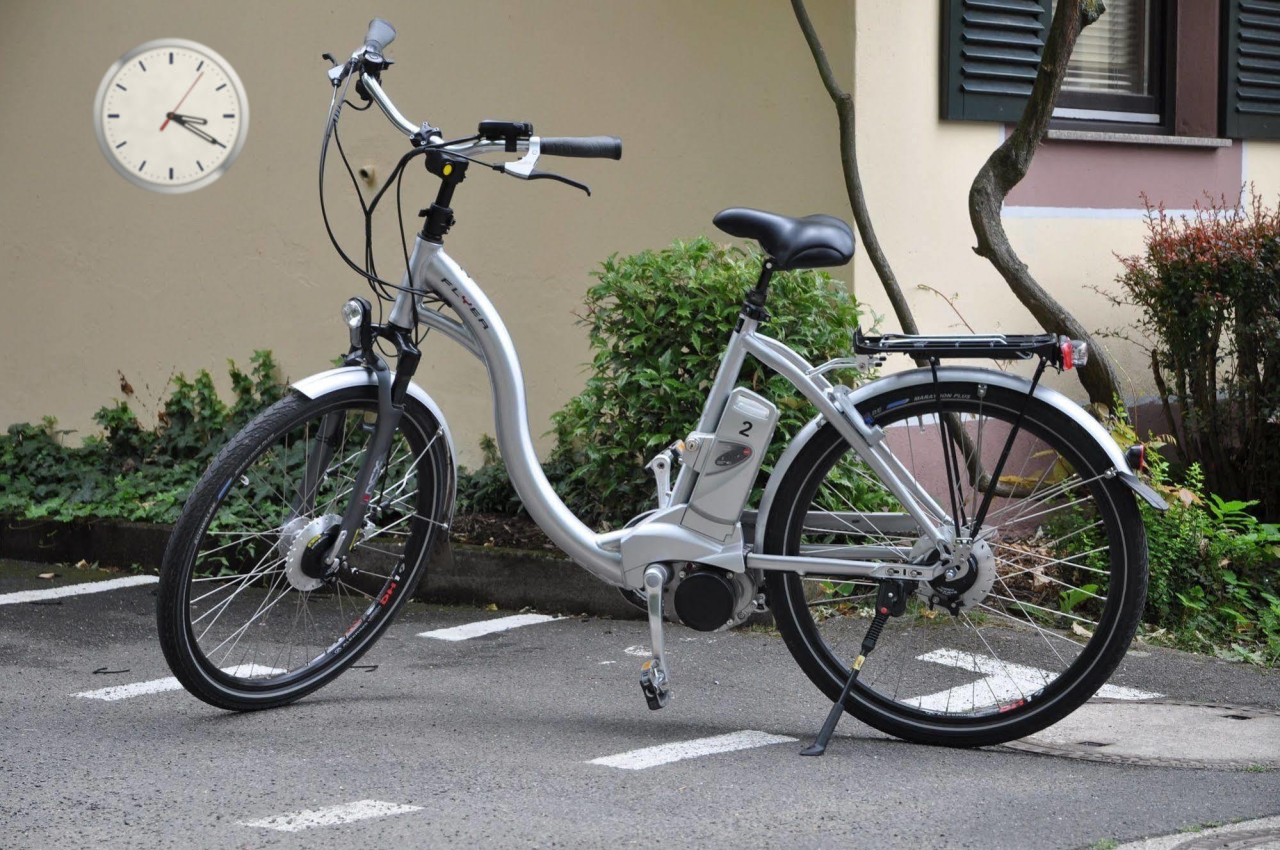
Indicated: 3,20,06
